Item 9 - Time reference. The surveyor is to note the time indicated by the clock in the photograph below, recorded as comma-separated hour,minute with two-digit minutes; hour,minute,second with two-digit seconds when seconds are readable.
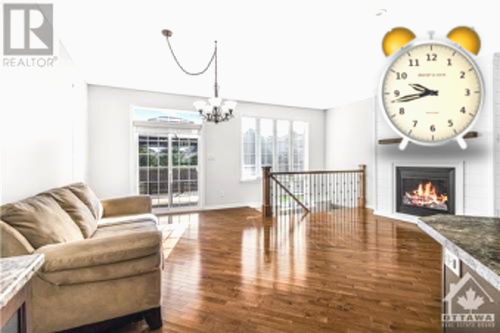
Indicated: 9,43
